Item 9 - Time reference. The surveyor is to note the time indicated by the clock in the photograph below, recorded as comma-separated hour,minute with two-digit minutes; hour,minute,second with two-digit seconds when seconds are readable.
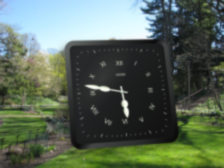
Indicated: 5,47
